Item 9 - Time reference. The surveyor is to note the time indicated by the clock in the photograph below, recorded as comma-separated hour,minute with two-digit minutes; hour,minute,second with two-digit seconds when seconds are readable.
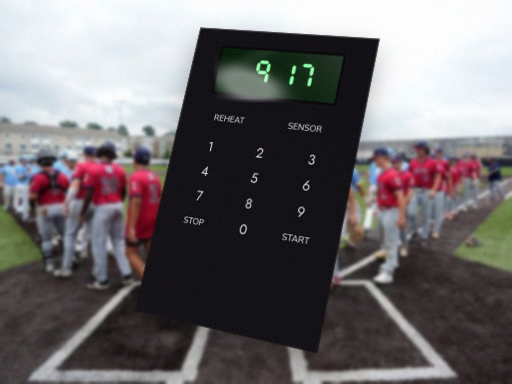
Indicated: 9,17
